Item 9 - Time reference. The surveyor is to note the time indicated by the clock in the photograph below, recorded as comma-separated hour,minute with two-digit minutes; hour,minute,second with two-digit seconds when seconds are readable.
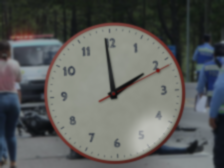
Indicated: 1,59,11
